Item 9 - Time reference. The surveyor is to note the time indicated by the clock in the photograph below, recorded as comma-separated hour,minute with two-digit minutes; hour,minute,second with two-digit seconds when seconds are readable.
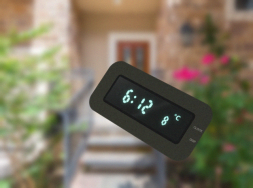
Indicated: 6,12
